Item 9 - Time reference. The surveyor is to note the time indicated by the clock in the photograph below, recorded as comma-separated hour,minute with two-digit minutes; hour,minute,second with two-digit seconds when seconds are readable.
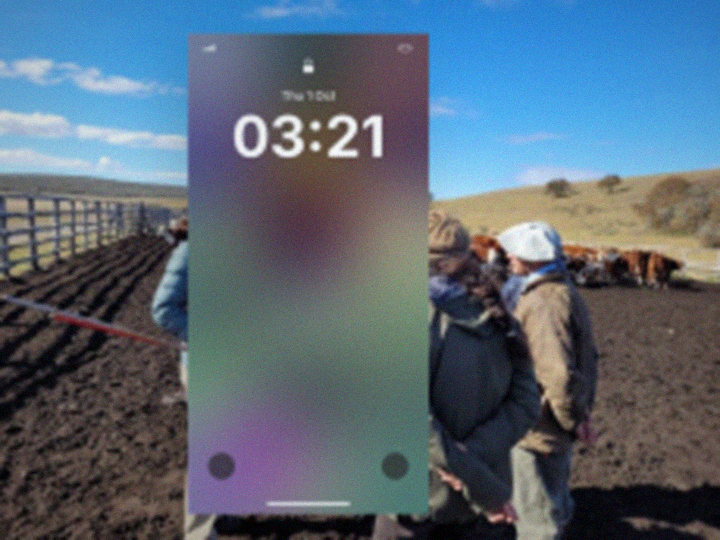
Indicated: 3,21
